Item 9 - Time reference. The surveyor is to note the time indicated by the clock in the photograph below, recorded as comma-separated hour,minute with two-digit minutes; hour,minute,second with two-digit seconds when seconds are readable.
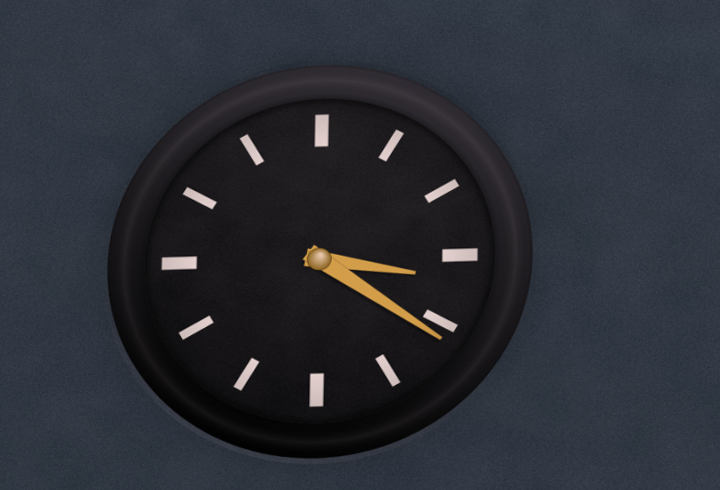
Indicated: 3,21
